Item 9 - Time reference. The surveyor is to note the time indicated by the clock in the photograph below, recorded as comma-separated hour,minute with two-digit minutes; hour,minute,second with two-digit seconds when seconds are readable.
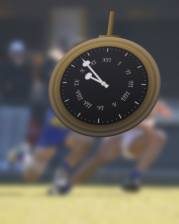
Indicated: 9,53
